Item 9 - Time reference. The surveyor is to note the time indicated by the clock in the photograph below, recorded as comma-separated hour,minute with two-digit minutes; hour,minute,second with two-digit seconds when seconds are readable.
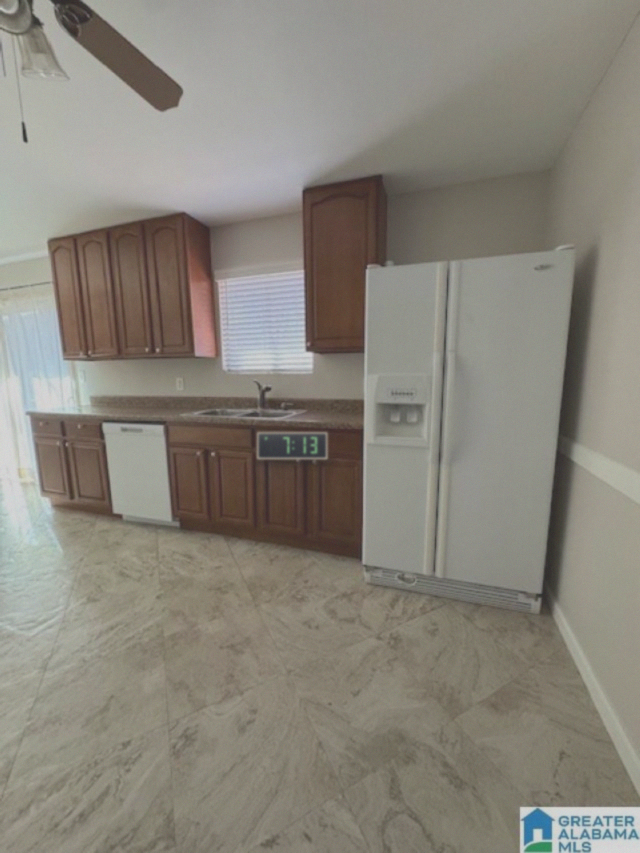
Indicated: 7,13
